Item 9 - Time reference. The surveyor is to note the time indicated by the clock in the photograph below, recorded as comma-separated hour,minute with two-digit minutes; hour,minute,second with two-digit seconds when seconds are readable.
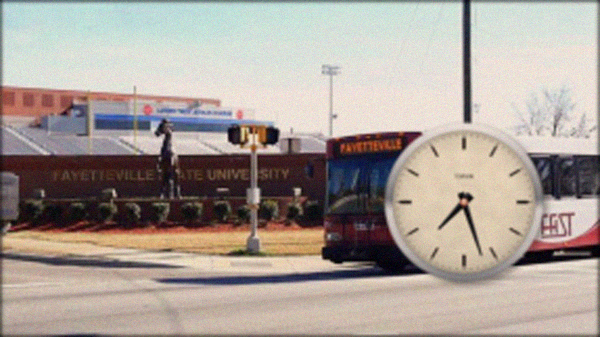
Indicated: 7,27
